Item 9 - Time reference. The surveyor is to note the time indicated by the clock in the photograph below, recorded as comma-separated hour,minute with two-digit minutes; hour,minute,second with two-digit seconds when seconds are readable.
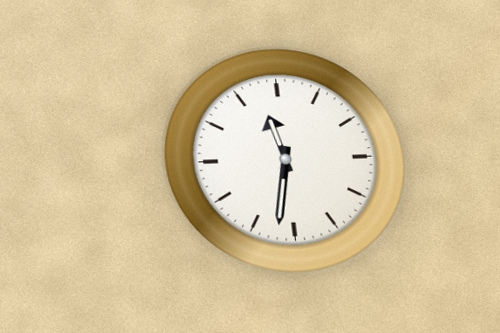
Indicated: 11,32
